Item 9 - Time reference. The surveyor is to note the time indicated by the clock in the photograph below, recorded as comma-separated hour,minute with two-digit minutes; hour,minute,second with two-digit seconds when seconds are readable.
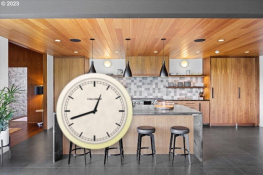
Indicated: 12,42
